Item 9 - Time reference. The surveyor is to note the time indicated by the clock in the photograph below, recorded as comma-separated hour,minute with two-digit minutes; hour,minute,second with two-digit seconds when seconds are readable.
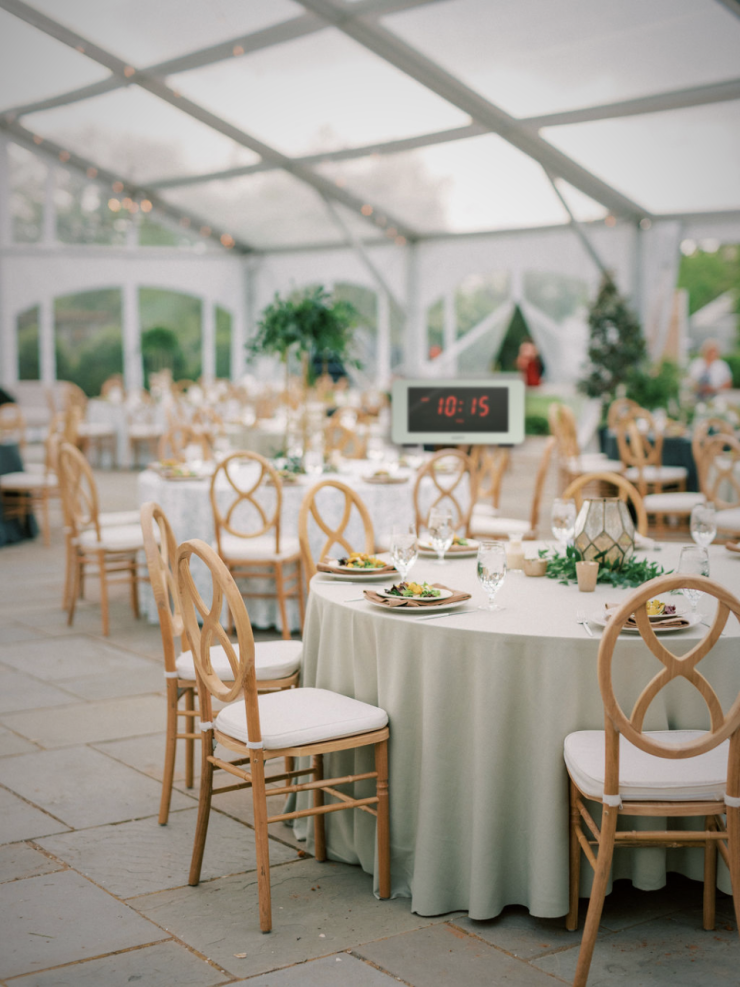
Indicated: 10,15
